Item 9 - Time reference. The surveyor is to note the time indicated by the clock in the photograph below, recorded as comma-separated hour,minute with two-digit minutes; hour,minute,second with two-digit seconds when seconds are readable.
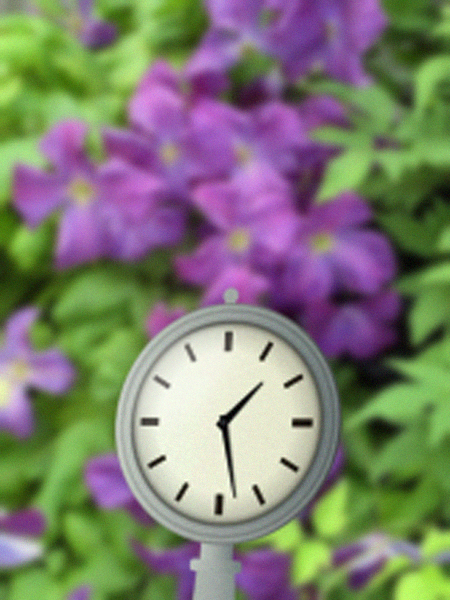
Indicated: 1,28
